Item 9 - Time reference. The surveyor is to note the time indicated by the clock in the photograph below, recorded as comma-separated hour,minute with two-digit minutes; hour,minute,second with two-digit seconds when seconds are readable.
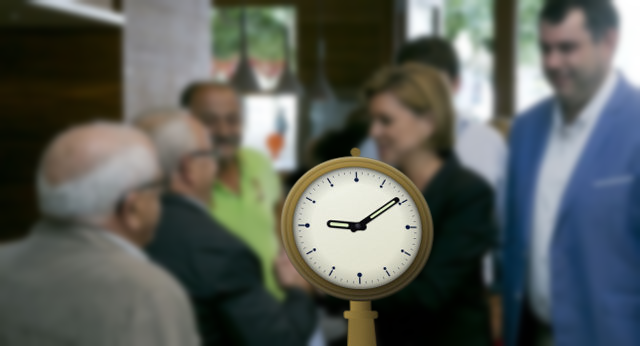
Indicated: 9,09
